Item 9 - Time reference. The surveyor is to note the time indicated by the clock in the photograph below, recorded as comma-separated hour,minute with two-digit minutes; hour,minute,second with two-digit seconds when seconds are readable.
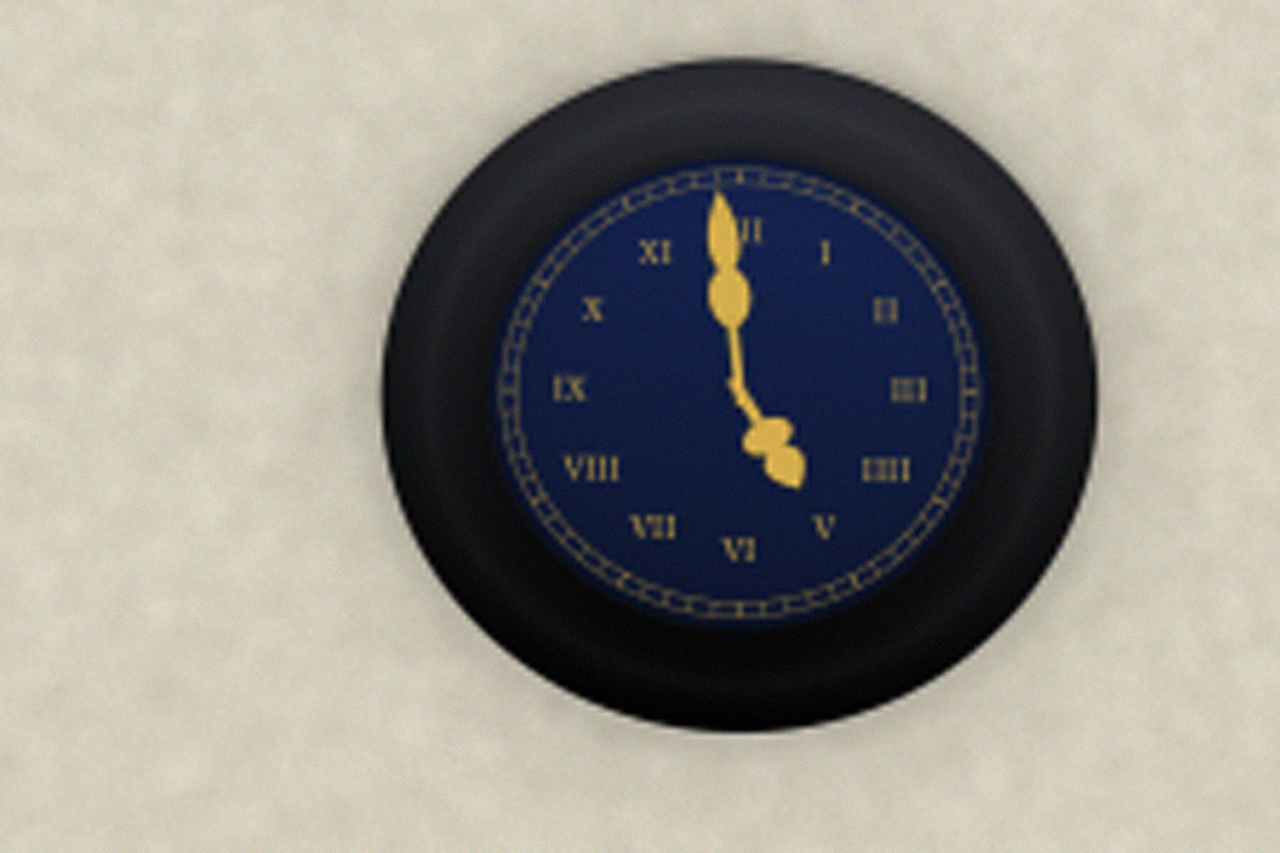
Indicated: 4,59
